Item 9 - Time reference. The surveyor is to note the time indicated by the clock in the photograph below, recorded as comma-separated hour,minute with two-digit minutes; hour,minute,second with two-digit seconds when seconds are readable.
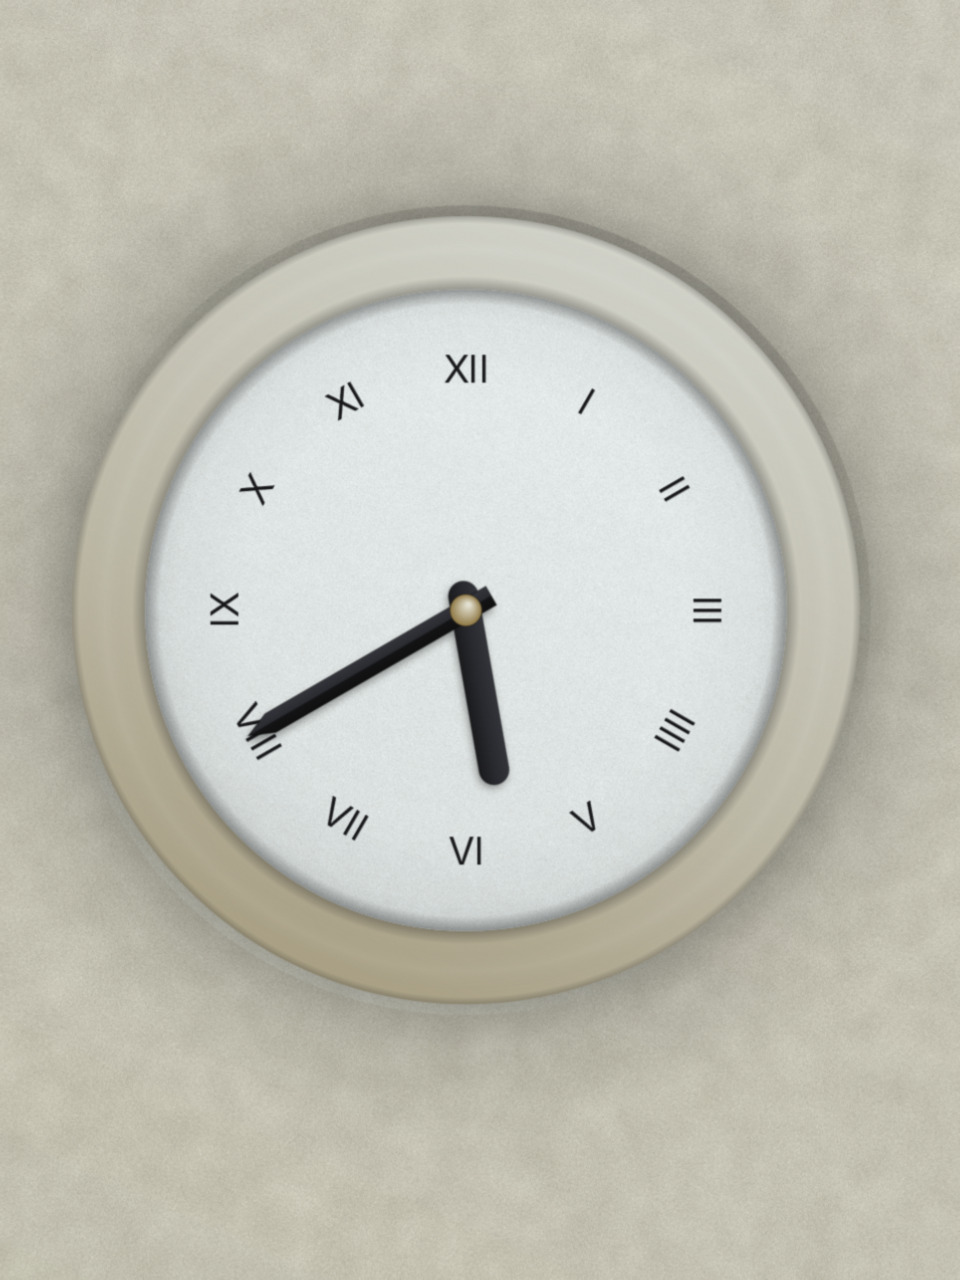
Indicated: 5,40
